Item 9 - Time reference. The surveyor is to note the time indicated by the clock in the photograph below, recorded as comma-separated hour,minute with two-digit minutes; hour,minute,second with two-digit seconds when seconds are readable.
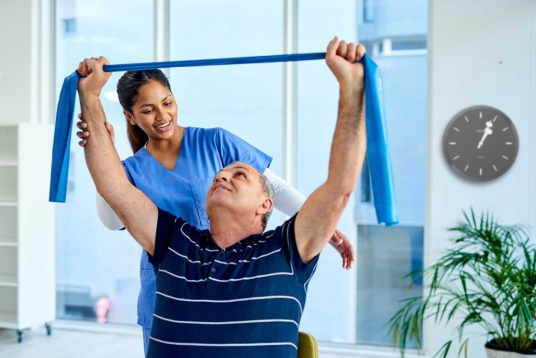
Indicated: 1,04
